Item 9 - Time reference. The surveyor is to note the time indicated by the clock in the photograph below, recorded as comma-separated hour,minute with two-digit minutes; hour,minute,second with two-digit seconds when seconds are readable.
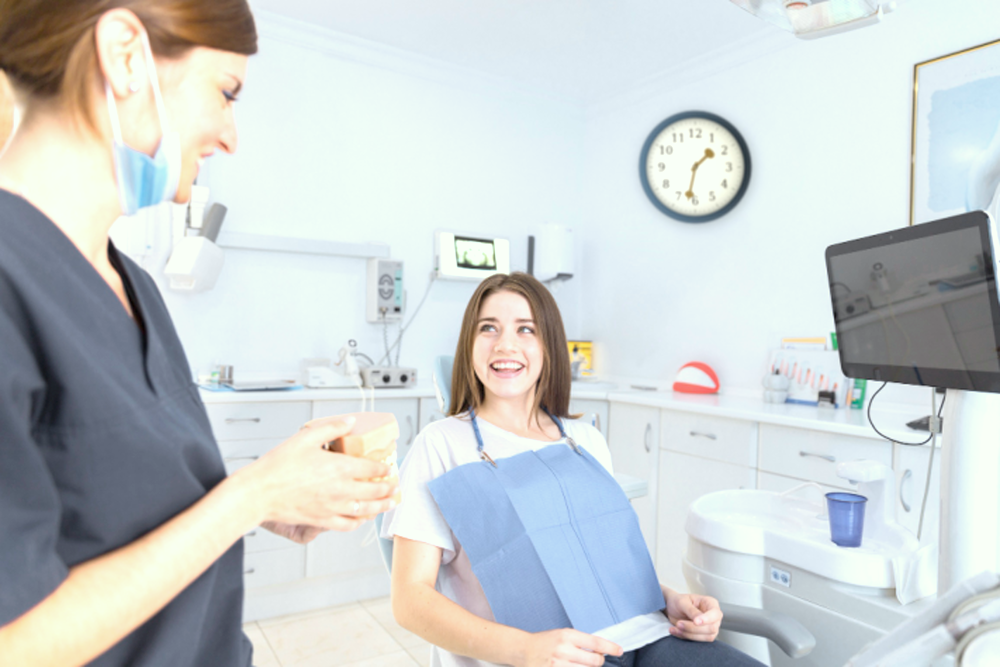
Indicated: 1,32
